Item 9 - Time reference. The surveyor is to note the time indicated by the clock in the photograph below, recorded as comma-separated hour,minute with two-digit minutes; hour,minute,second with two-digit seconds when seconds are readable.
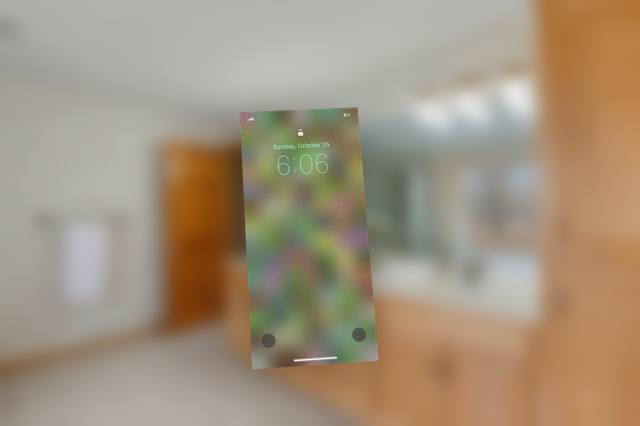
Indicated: 6,06
